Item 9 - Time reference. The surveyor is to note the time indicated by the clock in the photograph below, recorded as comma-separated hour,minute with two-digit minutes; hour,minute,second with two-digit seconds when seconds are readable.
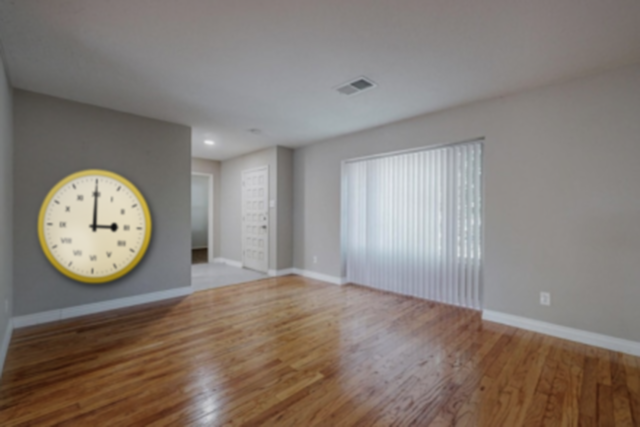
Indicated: 3,00
